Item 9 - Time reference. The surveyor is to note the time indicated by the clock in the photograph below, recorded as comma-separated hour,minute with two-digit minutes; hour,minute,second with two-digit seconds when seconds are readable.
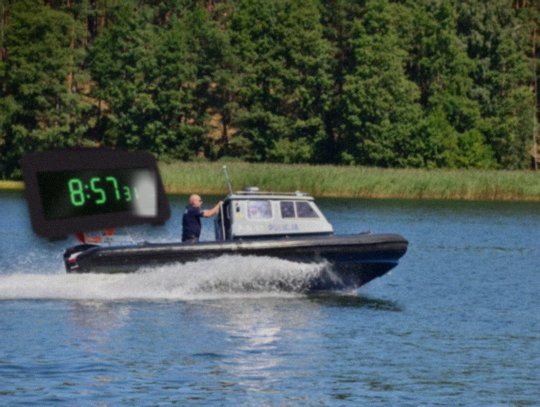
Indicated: 8,57,31
